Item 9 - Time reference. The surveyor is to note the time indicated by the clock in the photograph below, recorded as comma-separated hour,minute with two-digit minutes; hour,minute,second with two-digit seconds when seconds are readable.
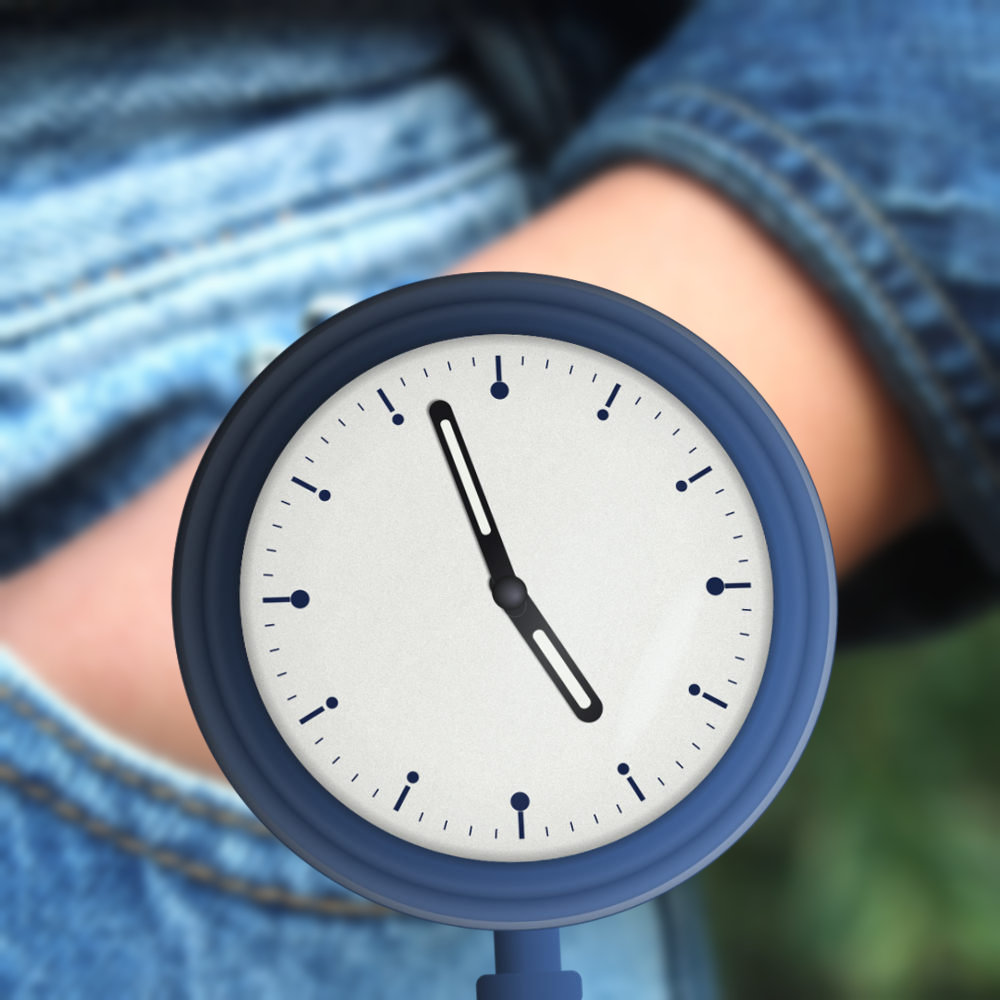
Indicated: 4,57
